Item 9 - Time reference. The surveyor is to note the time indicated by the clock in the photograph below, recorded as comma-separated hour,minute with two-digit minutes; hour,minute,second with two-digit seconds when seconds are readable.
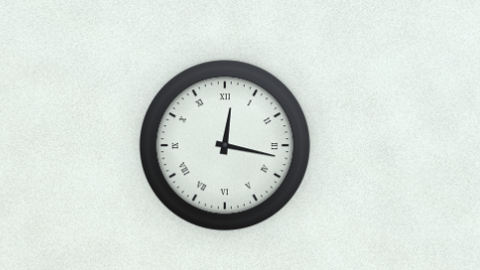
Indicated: 12,17
